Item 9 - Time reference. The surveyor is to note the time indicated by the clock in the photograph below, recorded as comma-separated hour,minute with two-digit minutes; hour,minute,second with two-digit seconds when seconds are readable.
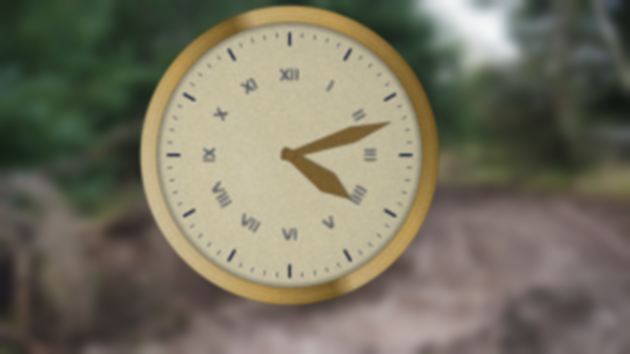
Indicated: 4,12
